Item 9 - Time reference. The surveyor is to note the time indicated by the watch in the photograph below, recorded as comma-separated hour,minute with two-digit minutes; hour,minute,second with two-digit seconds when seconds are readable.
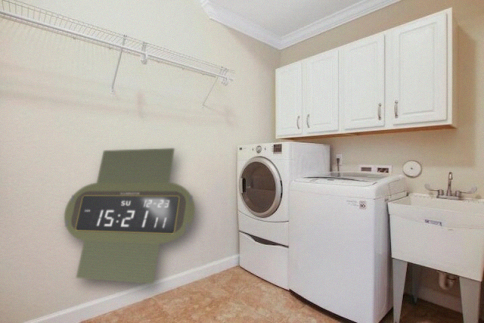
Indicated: 15,21,11
